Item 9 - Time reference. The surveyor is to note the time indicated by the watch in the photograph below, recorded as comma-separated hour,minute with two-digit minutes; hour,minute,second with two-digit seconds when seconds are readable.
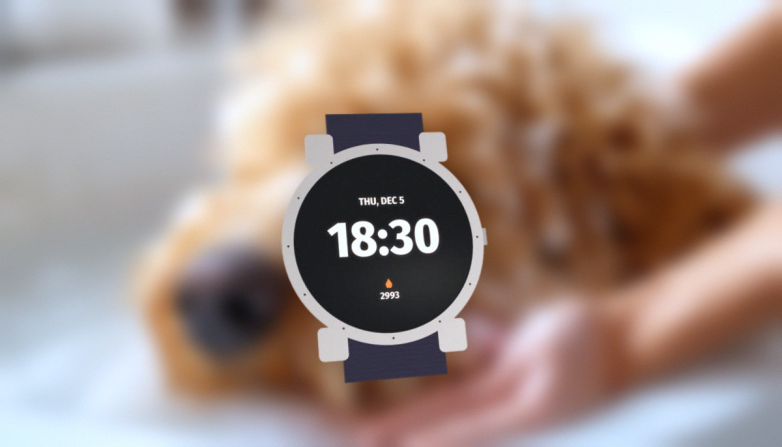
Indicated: 18,30
